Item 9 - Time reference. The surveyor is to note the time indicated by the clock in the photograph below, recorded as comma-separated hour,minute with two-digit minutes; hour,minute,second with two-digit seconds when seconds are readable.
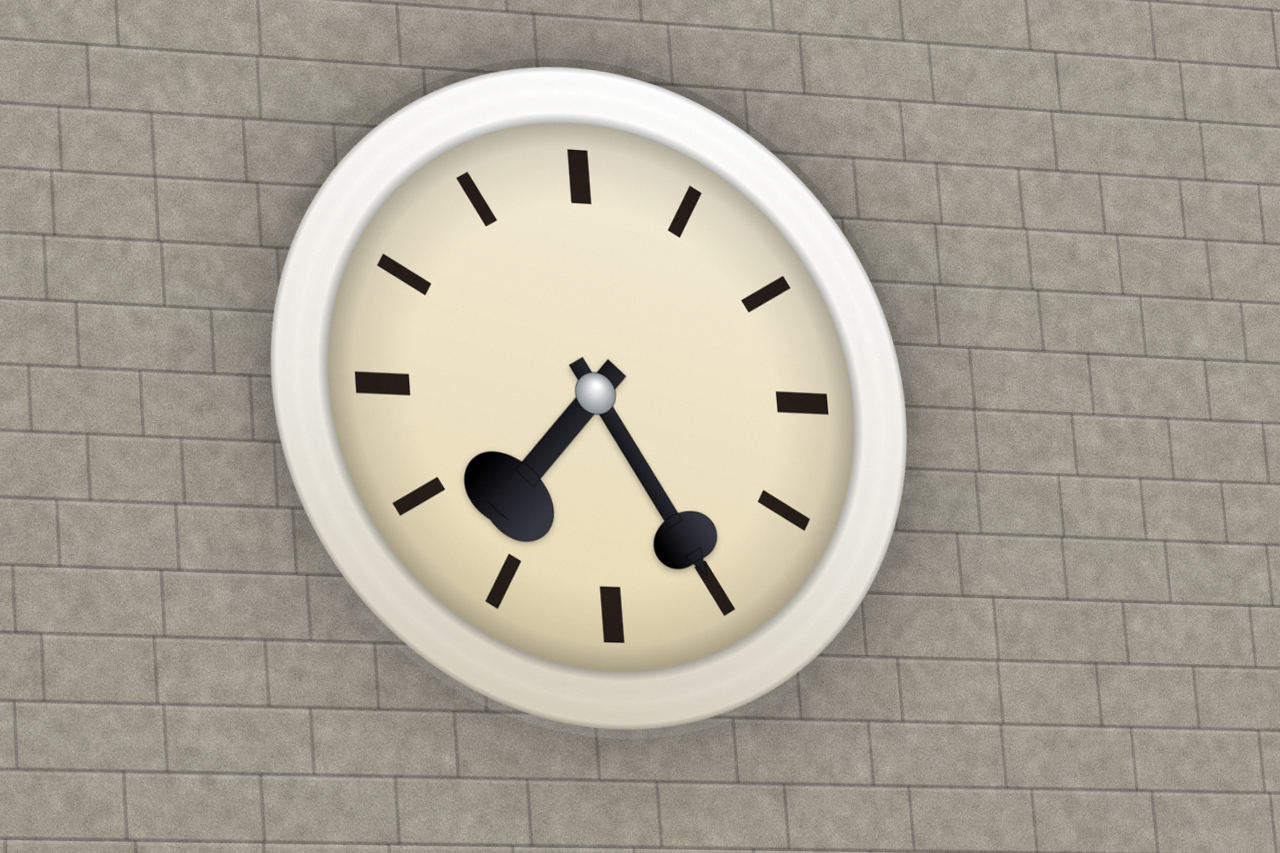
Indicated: 7,25
